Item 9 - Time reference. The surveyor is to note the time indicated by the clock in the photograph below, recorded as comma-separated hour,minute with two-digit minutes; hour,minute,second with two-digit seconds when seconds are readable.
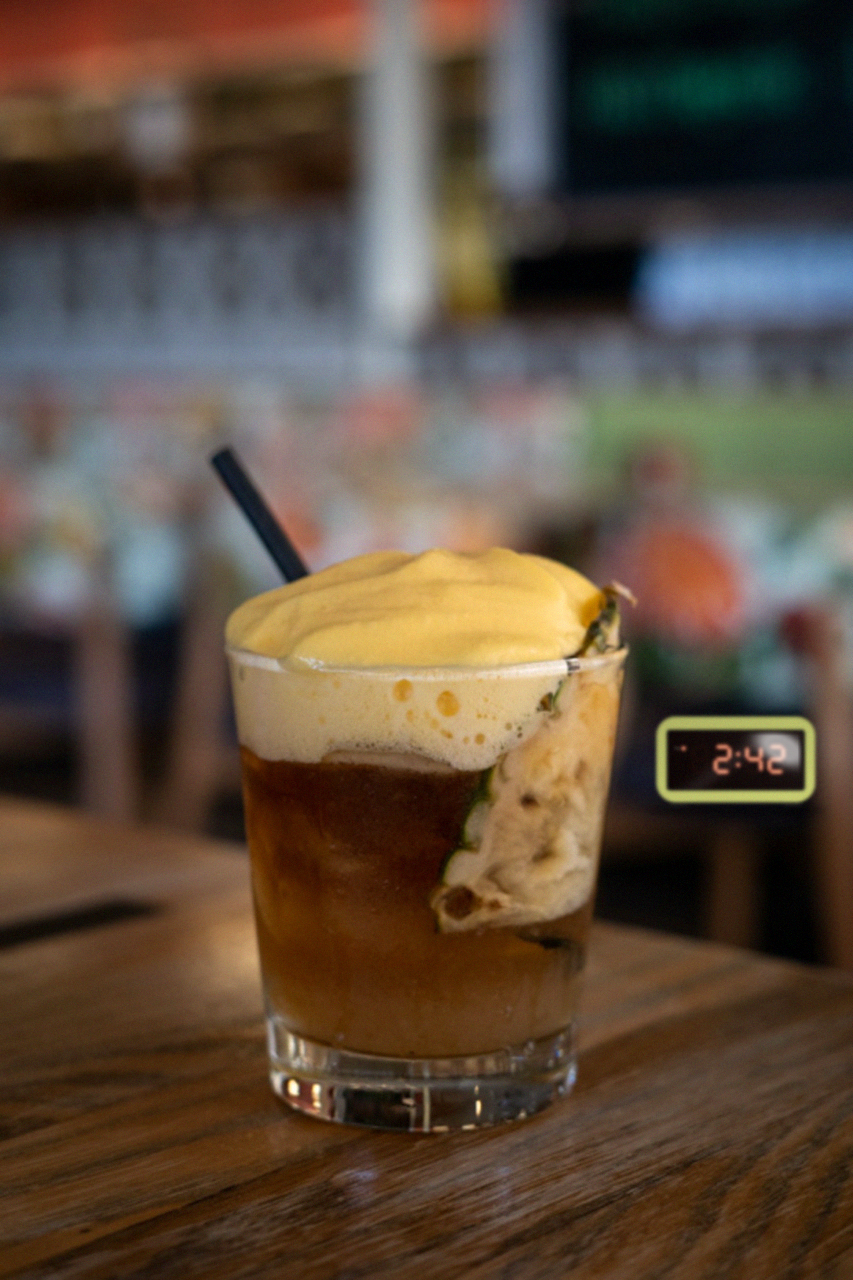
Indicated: 2,42
